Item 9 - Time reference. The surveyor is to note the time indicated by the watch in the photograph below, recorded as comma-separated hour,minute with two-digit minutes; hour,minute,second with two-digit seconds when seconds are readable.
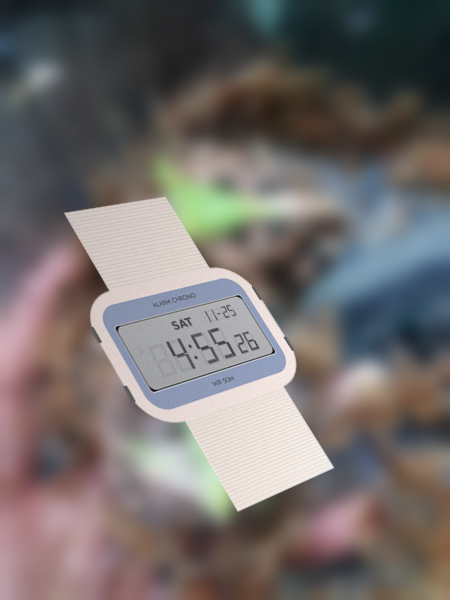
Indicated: 4,55,26
